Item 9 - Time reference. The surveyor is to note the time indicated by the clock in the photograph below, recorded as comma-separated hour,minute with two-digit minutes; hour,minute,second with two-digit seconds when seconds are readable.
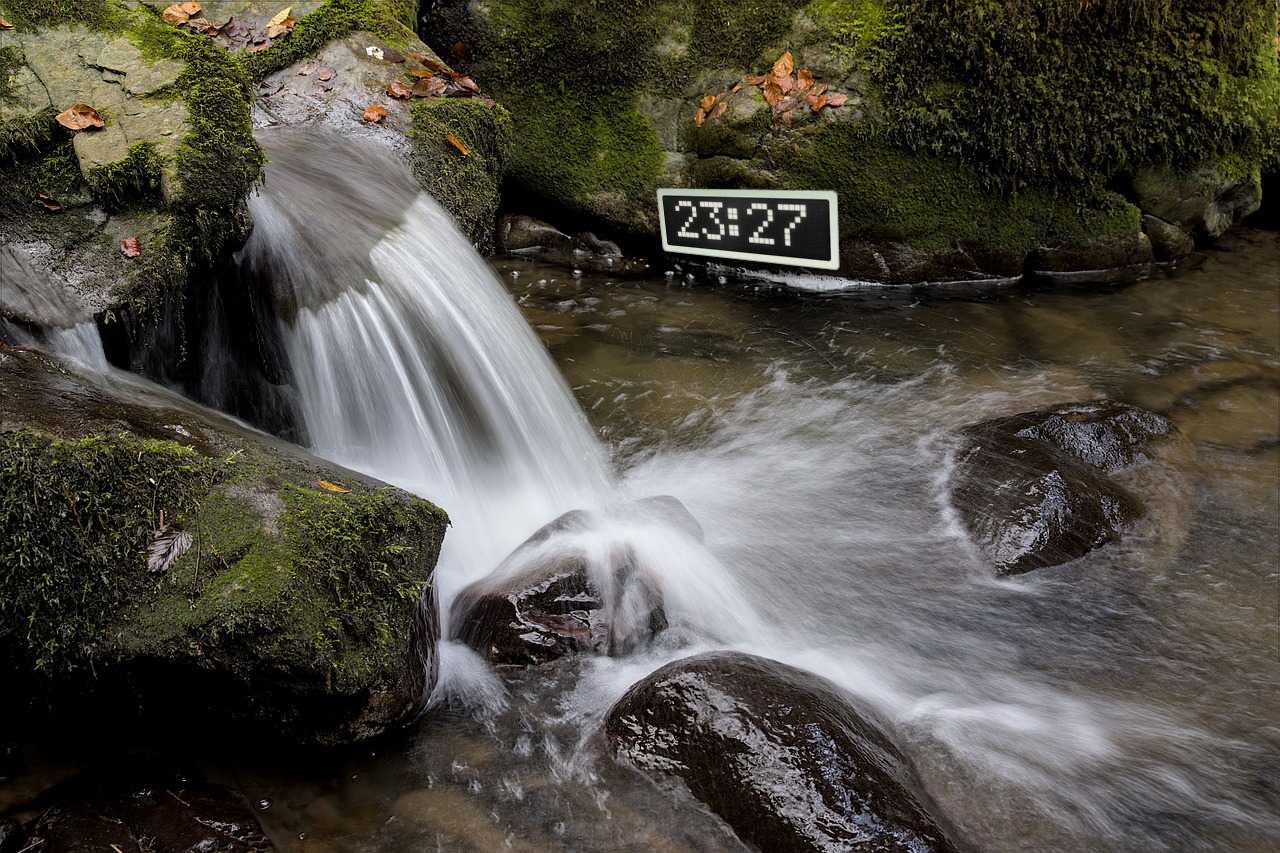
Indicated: 23,27
